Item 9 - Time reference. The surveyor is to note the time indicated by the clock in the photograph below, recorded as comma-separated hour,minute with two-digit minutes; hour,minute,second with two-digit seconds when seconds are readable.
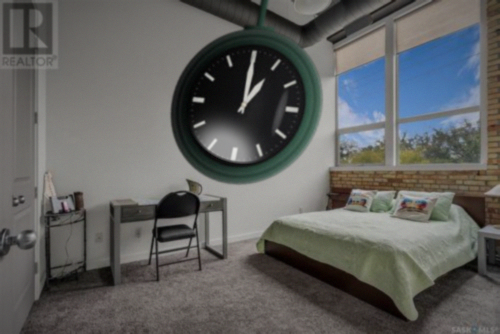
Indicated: 1,00
